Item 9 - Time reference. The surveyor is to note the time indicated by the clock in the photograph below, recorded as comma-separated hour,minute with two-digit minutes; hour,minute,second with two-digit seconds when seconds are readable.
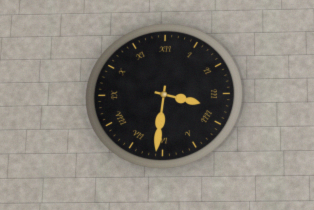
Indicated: 3,31
